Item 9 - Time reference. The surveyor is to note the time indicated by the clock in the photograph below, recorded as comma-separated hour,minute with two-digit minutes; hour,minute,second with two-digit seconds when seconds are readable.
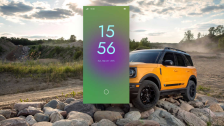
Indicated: 15,56
